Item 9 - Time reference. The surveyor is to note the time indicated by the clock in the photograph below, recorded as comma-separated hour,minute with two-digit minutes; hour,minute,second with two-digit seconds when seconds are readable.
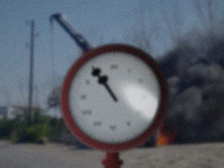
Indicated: 10,54
